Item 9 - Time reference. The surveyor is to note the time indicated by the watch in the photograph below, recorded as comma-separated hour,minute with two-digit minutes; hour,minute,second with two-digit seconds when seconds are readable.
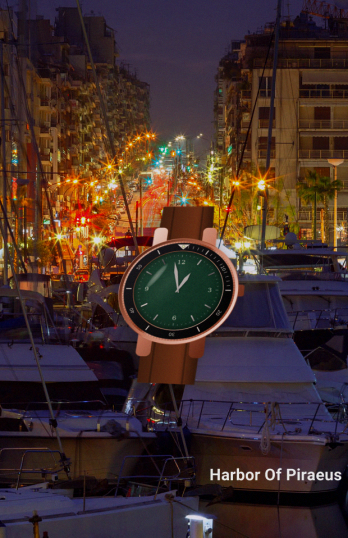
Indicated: 12,58
